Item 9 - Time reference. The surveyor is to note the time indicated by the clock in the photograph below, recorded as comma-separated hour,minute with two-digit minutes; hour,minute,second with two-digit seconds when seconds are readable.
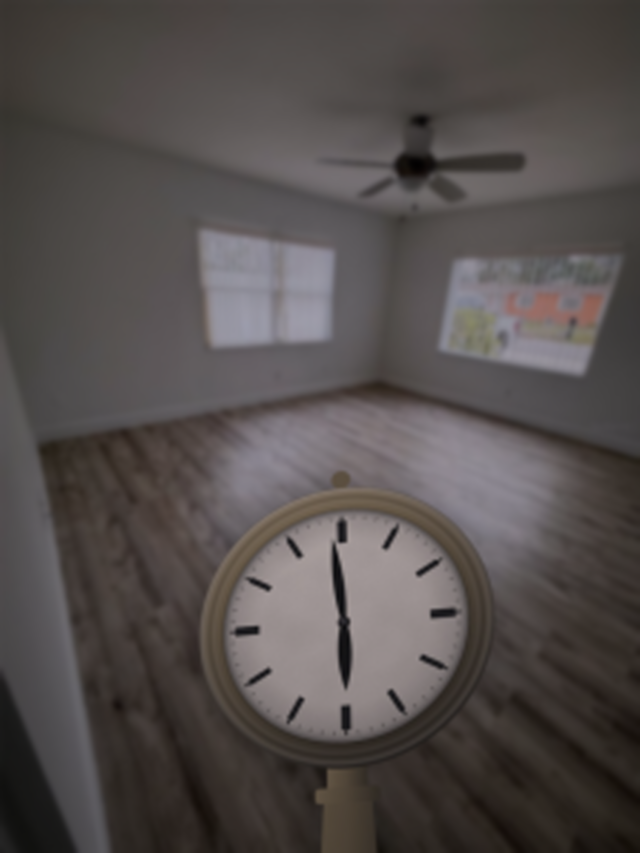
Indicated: 5,59
